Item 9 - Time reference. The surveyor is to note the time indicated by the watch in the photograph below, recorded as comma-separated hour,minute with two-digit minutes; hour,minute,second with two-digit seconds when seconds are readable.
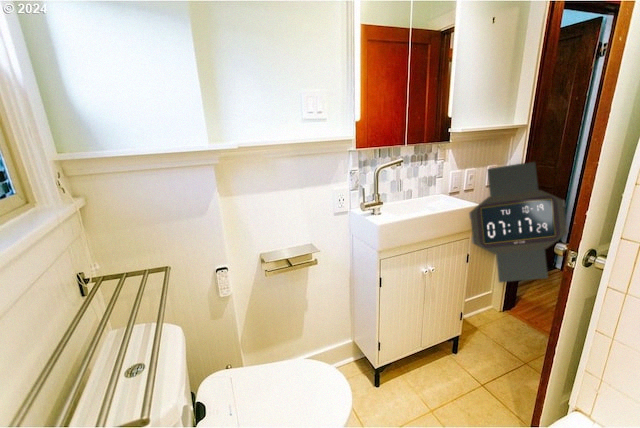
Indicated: 7,17
